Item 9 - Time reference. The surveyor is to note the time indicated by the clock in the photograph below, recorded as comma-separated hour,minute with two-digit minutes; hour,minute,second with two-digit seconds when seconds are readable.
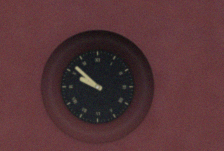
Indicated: 9,52
